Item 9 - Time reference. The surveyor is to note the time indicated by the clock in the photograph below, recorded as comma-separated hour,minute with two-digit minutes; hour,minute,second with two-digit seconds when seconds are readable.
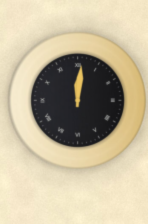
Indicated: 12,01
